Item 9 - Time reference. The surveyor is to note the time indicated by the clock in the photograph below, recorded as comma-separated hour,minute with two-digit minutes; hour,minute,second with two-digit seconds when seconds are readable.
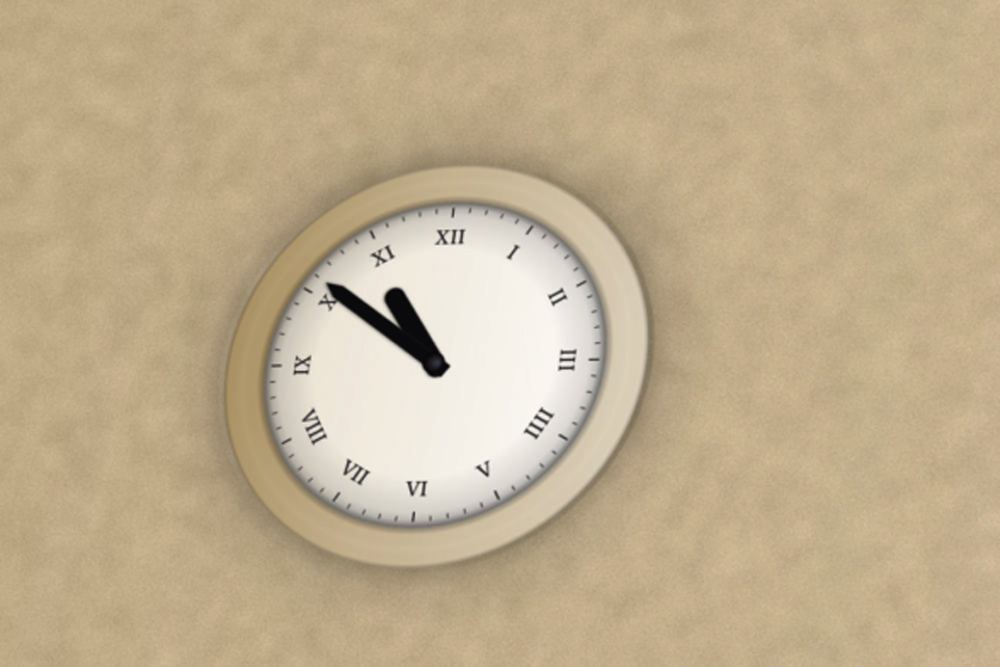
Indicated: 10,51
